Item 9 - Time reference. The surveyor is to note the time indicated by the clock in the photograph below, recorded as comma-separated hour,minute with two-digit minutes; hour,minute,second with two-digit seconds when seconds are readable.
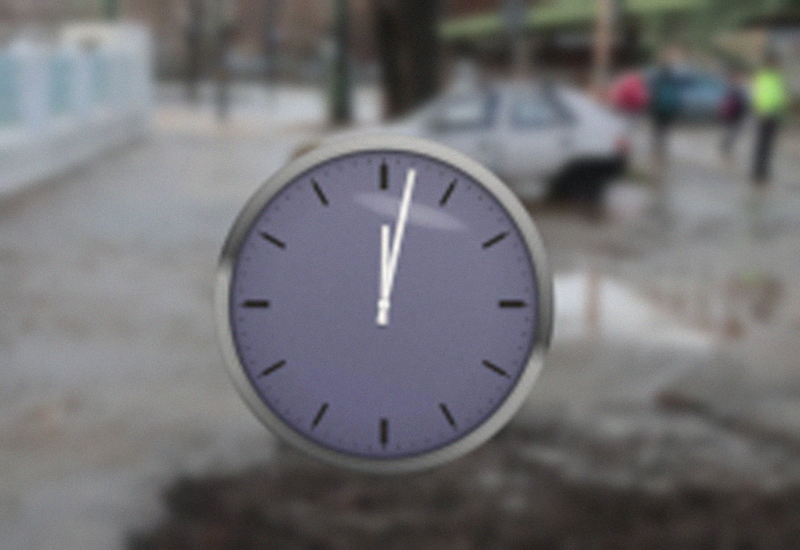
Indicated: 12,02
